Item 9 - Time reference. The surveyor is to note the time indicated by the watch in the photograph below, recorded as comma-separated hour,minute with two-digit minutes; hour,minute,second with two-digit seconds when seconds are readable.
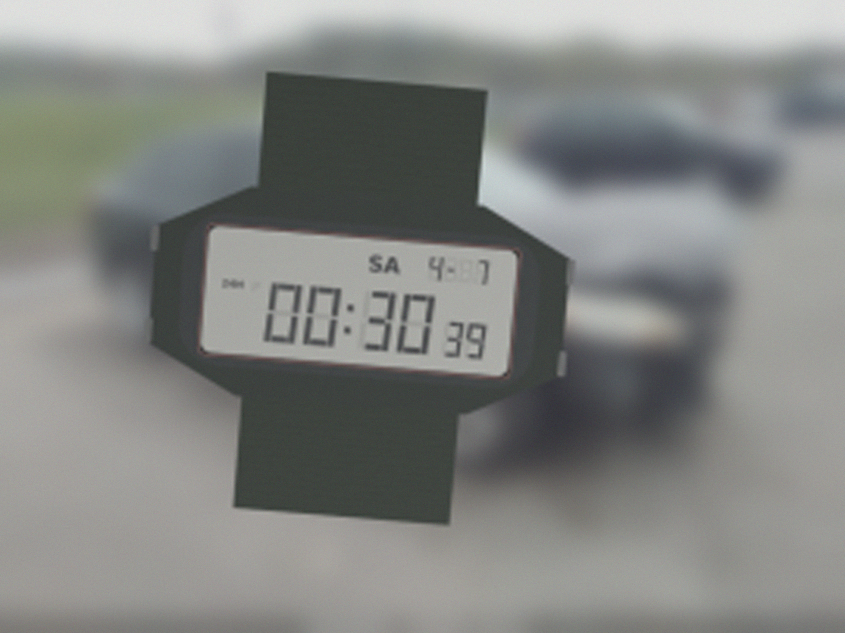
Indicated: 0,30,39
